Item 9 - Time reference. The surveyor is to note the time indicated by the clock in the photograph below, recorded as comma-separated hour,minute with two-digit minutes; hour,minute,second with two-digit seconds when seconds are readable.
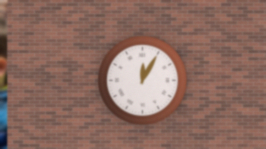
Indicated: 12,05
